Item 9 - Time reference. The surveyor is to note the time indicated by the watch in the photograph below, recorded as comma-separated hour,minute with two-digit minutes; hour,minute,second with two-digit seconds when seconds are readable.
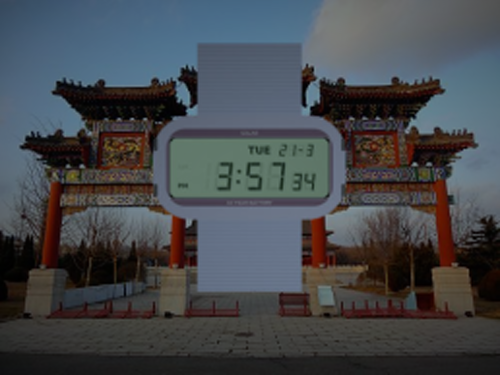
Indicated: 3,57,34
